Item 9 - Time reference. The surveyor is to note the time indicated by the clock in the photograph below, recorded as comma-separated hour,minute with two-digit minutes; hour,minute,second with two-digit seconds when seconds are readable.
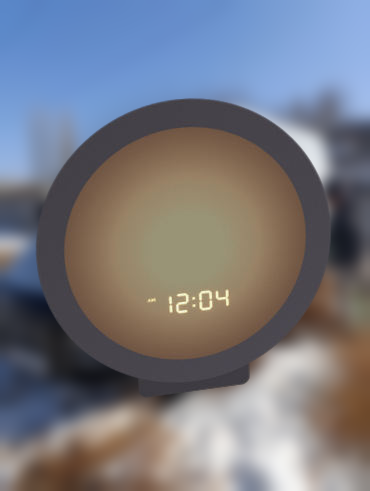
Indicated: 12,04
